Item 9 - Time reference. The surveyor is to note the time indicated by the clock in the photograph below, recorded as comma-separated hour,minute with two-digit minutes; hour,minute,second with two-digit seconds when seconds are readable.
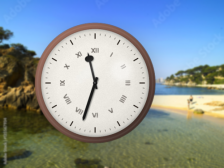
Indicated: 11,33
